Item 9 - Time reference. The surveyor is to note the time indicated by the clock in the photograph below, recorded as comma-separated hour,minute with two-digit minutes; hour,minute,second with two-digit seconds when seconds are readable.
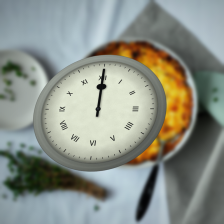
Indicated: 12,00
